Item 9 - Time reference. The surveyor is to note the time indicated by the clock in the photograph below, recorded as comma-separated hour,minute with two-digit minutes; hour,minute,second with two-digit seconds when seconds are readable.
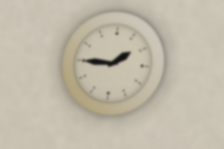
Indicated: 1,45
